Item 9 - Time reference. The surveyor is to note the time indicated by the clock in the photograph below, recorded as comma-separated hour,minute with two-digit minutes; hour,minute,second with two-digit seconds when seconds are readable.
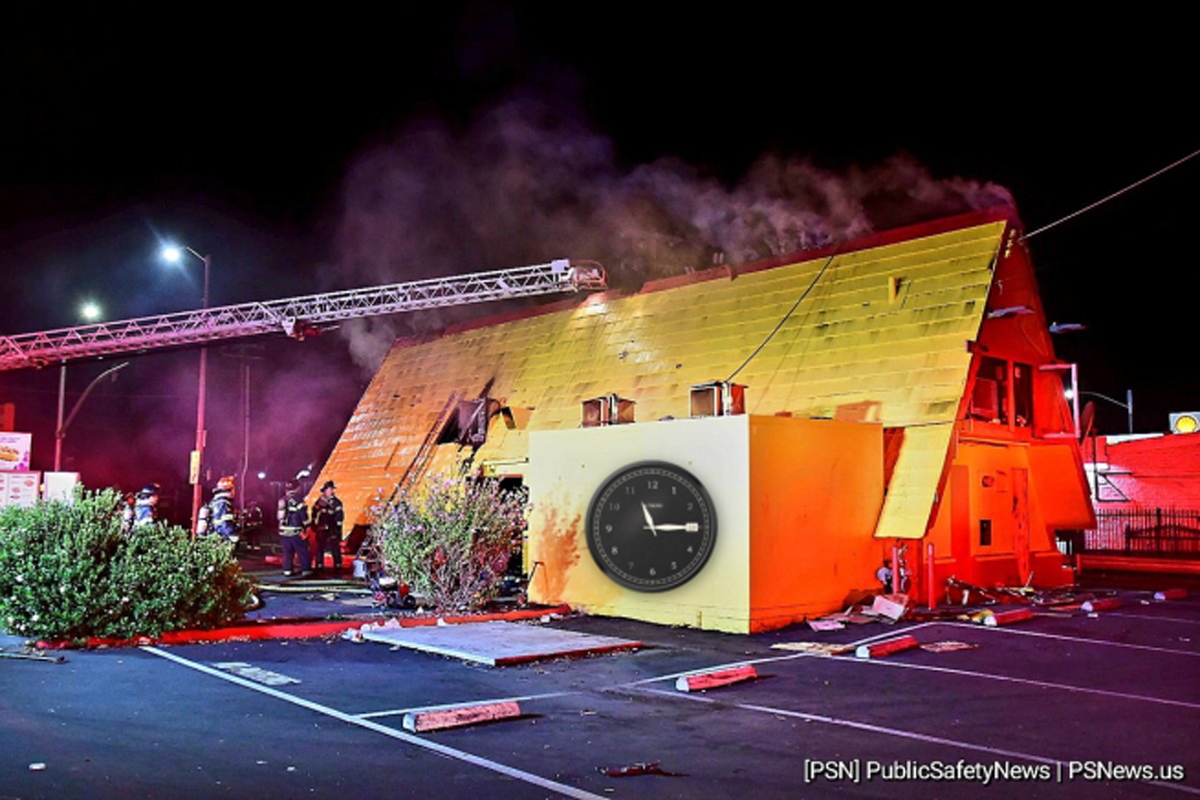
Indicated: 11,15
